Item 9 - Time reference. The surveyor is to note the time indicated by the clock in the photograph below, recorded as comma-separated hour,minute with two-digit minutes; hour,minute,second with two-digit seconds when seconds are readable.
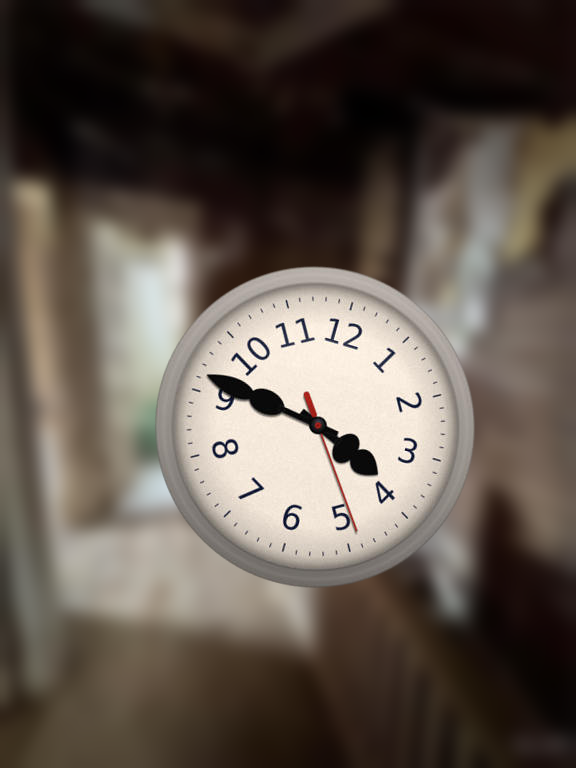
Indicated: 3,46,24
